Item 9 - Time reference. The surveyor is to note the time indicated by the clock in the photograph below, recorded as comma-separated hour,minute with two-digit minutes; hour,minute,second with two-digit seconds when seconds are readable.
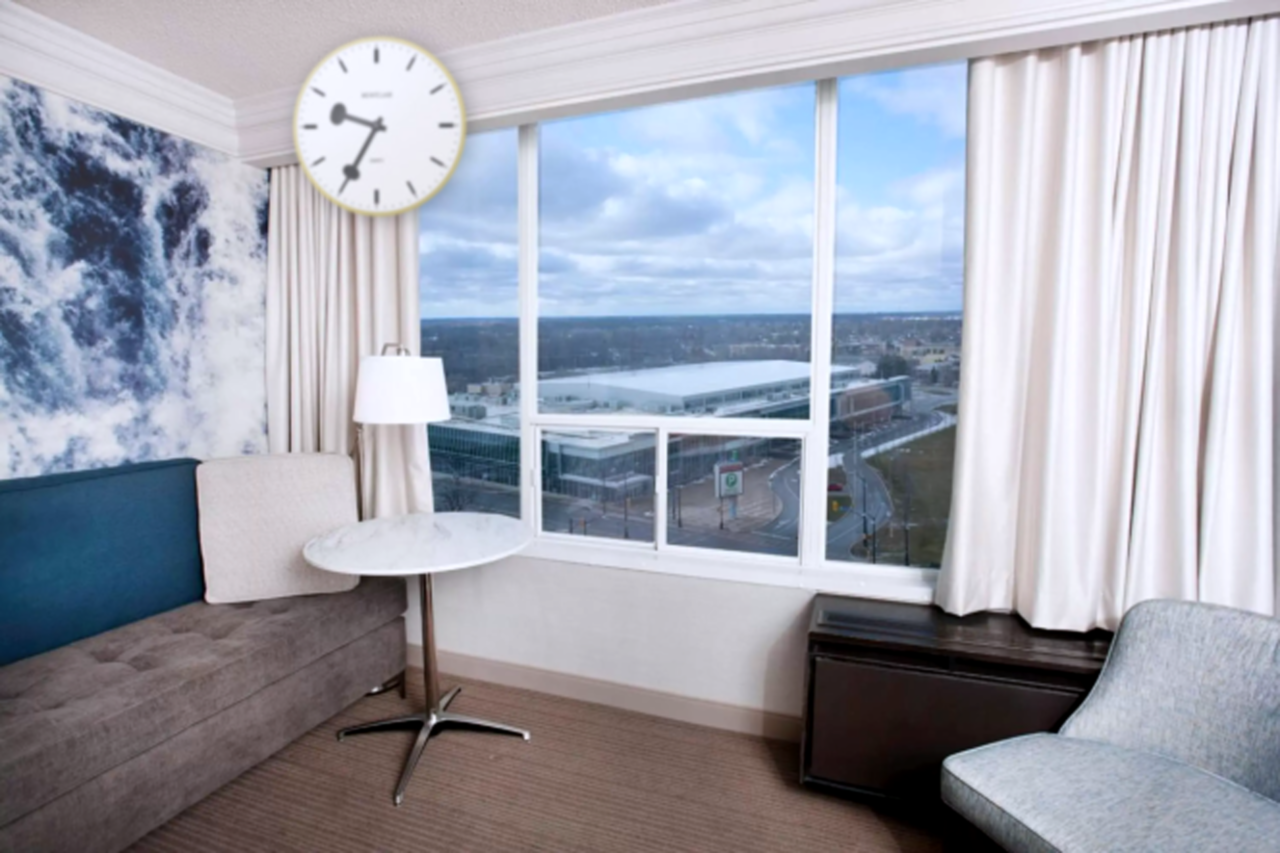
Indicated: 9,35
